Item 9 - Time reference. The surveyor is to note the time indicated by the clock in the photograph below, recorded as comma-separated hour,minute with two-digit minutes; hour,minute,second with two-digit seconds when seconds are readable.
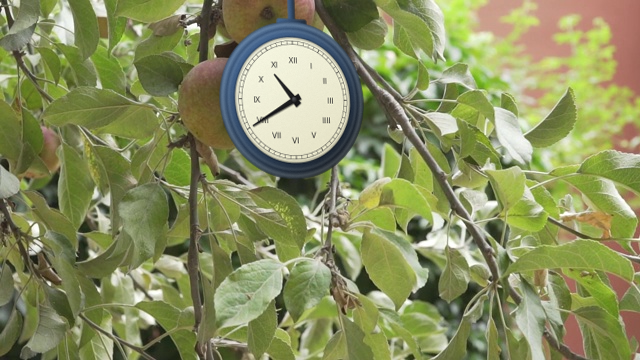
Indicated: 10,40
